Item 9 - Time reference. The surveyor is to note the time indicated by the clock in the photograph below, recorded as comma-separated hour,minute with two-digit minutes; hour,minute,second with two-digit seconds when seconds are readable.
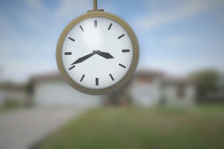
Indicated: 3,41
